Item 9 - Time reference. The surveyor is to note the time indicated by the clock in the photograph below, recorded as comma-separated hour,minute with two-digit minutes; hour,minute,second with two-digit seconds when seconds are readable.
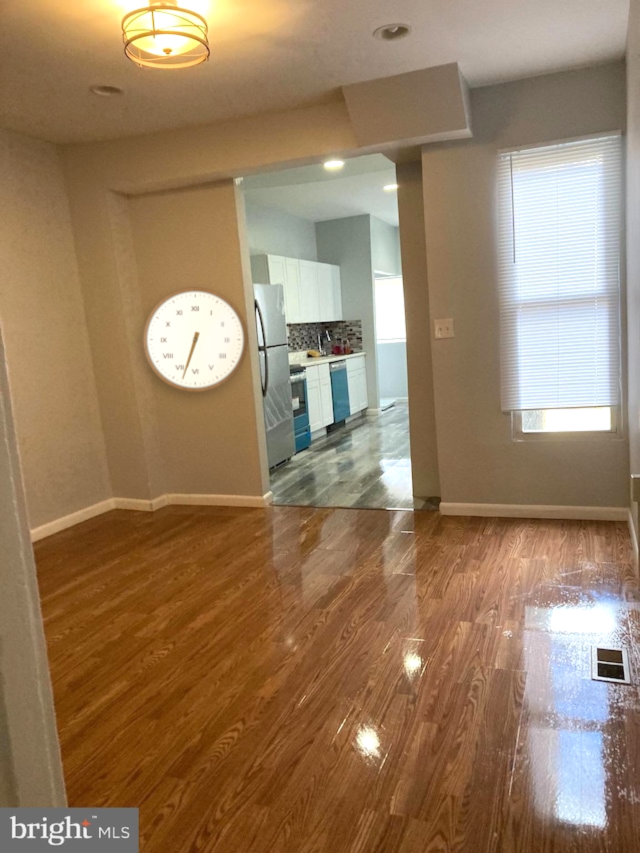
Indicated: 6,33
